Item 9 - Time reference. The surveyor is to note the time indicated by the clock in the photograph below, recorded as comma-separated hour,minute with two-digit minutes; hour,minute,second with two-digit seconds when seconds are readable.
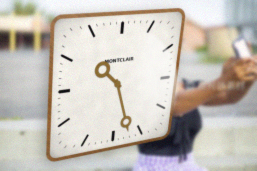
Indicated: 10,27
